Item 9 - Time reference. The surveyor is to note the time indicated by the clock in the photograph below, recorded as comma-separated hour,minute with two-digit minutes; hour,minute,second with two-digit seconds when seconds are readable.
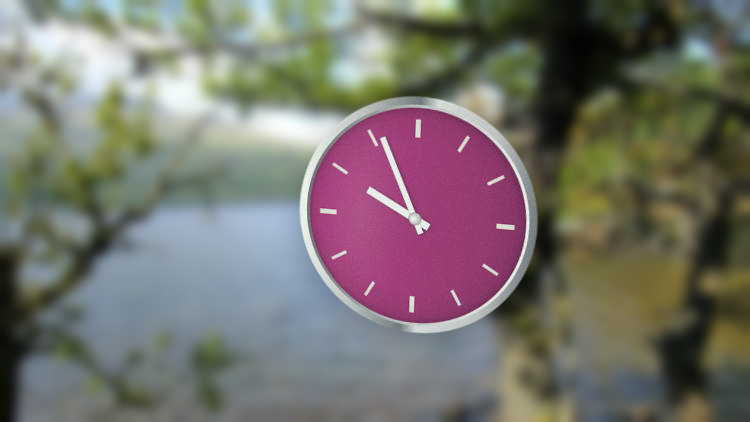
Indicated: 9,56
